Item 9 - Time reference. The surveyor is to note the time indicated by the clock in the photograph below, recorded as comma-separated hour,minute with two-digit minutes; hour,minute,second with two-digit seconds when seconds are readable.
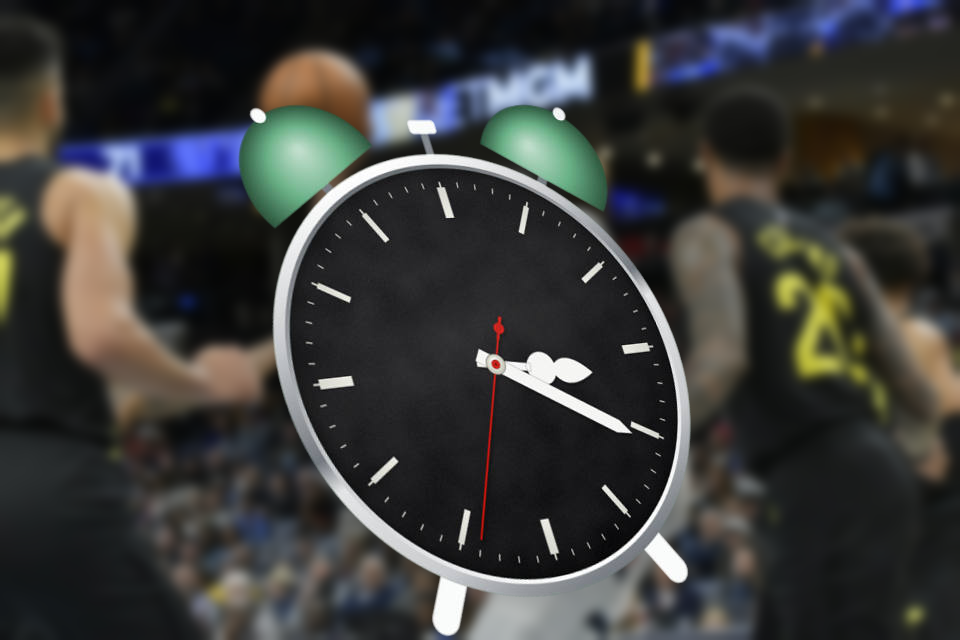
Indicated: 3,20,34
